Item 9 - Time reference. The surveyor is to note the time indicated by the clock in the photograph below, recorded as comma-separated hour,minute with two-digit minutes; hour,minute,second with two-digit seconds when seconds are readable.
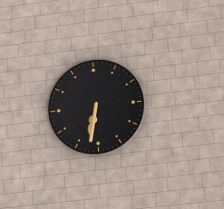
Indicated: 6,32
